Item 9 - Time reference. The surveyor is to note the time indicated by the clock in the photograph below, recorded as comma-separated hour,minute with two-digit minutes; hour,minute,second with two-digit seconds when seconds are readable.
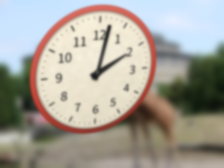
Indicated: 2,02
